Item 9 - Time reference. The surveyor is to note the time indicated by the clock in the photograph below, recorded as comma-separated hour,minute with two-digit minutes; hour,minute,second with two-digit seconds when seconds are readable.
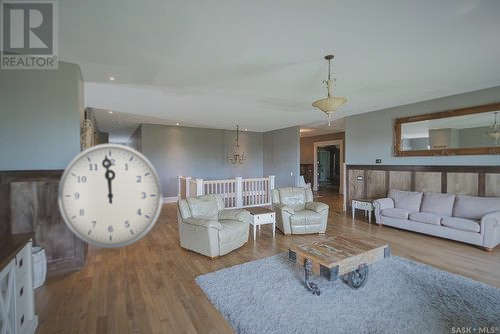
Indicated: 11,59
